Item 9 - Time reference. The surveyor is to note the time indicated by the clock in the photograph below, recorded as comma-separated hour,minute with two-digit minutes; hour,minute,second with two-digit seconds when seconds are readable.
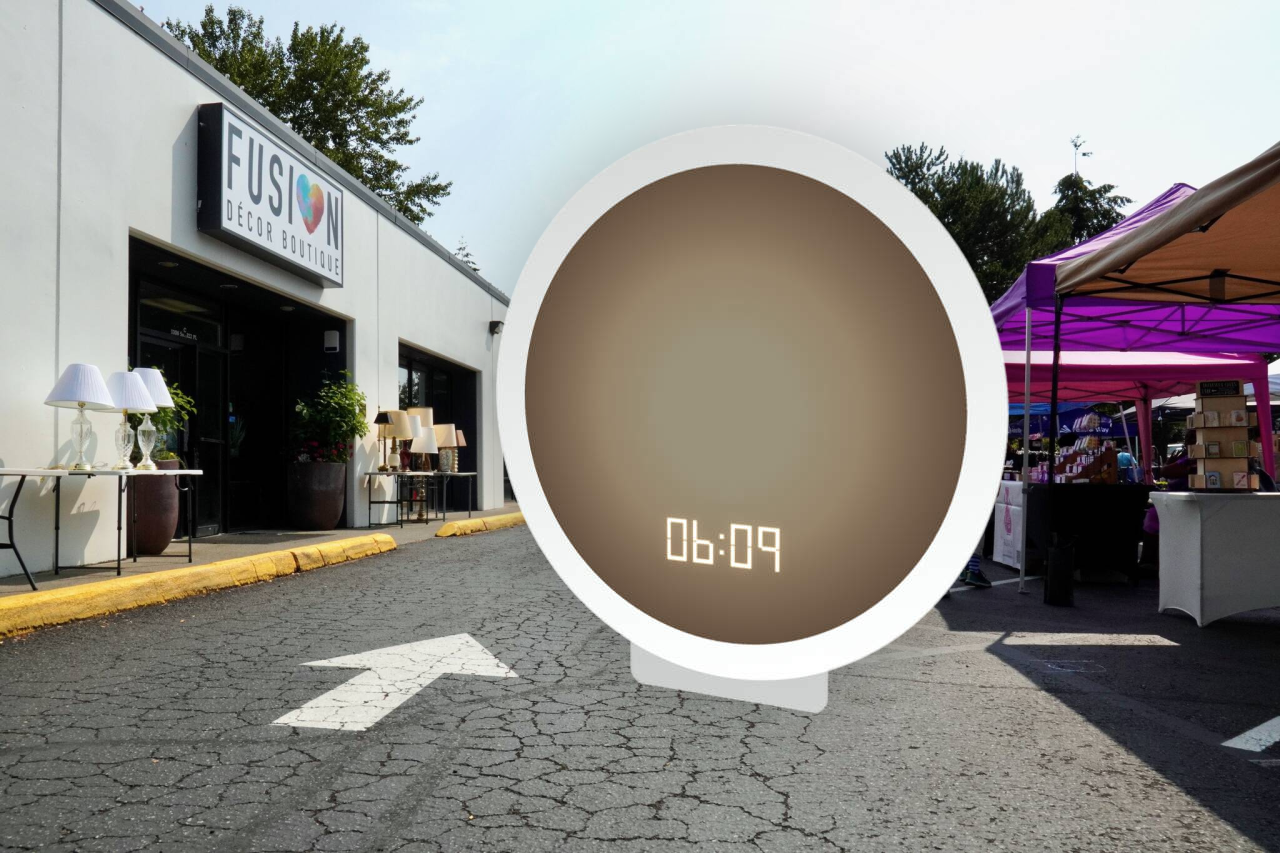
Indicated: 6,09
